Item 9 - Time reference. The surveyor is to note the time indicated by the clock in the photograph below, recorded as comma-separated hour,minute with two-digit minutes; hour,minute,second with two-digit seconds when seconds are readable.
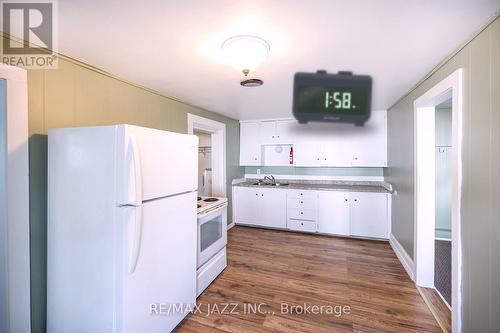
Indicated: 1,58
